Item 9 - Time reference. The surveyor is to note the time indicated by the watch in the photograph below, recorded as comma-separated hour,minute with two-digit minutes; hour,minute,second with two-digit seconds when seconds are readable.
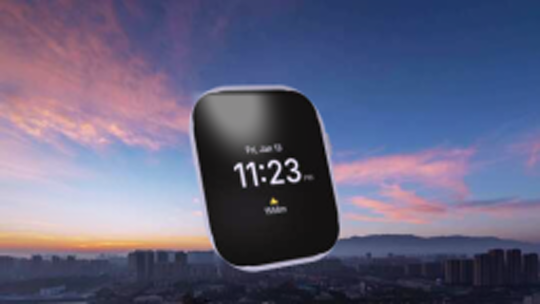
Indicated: 11,23
